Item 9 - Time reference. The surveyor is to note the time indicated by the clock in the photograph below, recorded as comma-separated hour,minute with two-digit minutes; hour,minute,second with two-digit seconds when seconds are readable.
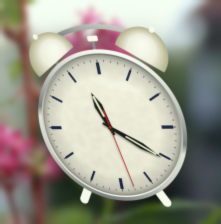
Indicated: 11,20,28
